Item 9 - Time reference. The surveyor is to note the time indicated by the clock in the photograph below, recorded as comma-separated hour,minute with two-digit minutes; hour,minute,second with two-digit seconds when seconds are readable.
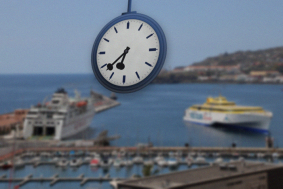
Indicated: 6,38
